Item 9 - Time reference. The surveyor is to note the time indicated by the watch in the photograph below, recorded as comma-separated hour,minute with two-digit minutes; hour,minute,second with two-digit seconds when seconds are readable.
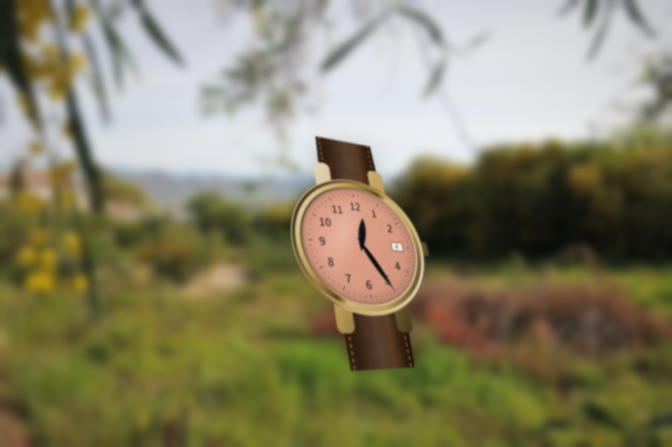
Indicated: 12,25
